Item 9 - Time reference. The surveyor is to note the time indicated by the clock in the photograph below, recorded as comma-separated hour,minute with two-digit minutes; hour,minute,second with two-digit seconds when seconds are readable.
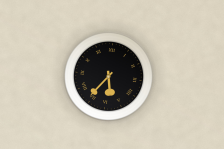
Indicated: 5,36
